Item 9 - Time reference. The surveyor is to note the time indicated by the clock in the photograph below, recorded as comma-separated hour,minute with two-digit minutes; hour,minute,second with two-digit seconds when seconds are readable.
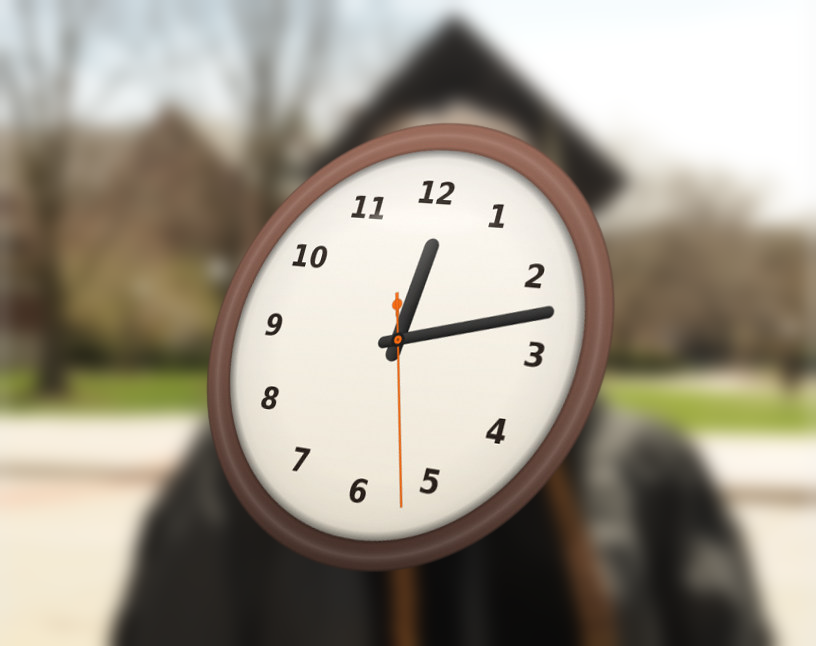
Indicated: 12,12,27
